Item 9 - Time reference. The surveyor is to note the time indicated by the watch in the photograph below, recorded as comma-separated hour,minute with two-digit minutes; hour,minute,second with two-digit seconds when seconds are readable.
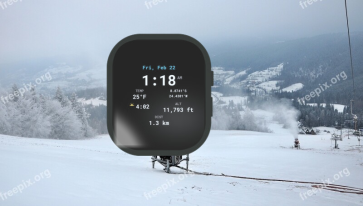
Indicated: 1,18
